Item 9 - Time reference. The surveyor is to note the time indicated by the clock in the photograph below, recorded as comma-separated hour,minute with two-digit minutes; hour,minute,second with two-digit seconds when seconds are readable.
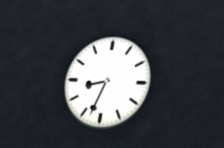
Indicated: 8,33
